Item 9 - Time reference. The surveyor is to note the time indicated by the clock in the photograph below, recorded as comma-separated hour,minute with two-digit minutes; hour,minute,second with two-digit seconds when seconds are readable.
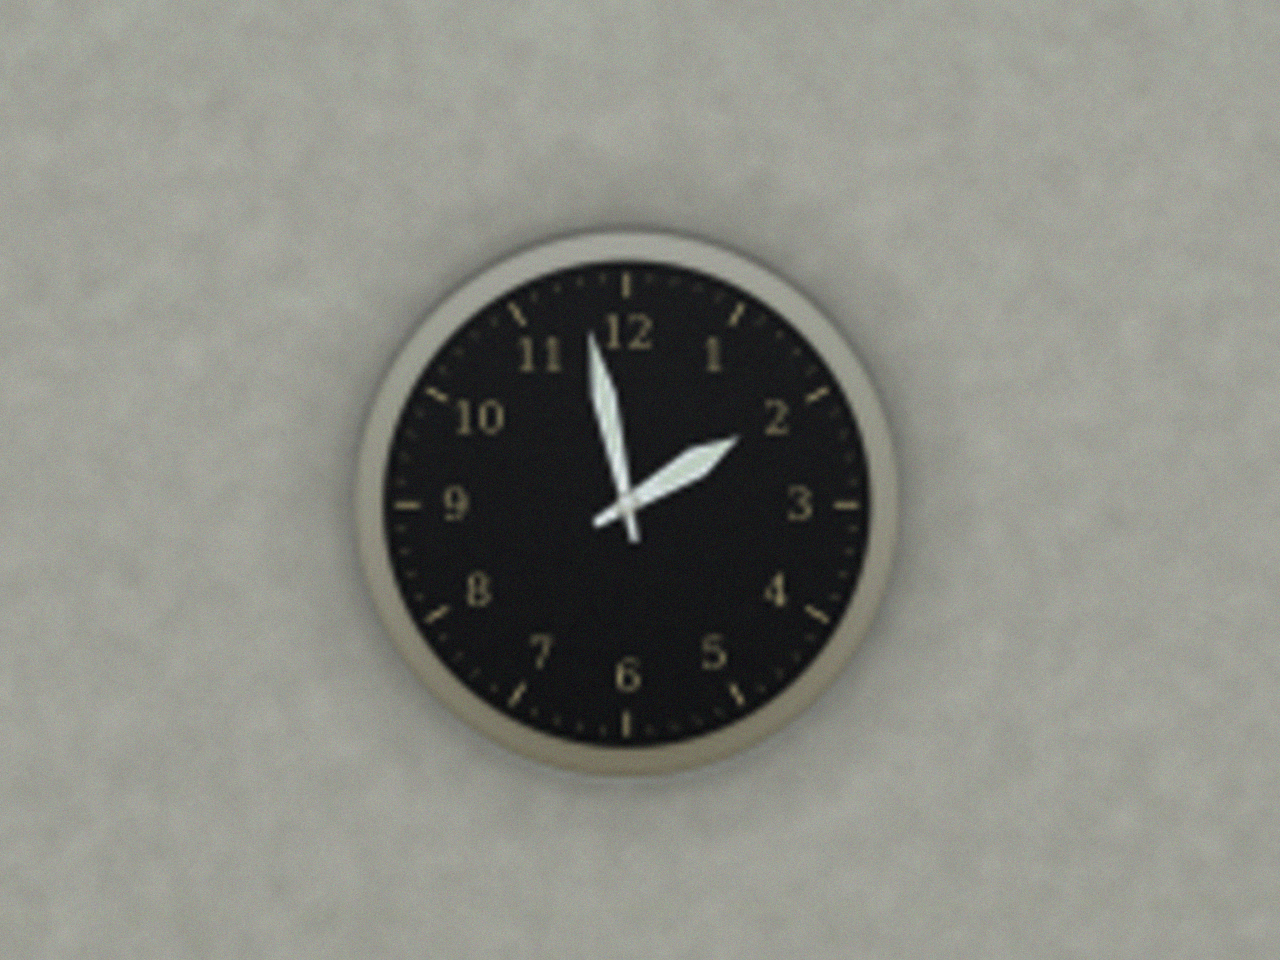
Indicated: 1,58
